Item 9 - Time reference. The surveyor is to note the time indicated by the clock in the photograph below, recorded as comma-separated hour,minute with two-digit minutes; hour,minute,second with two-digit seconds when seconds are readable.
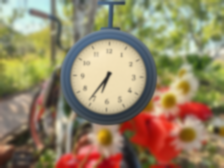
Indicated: 6,36
